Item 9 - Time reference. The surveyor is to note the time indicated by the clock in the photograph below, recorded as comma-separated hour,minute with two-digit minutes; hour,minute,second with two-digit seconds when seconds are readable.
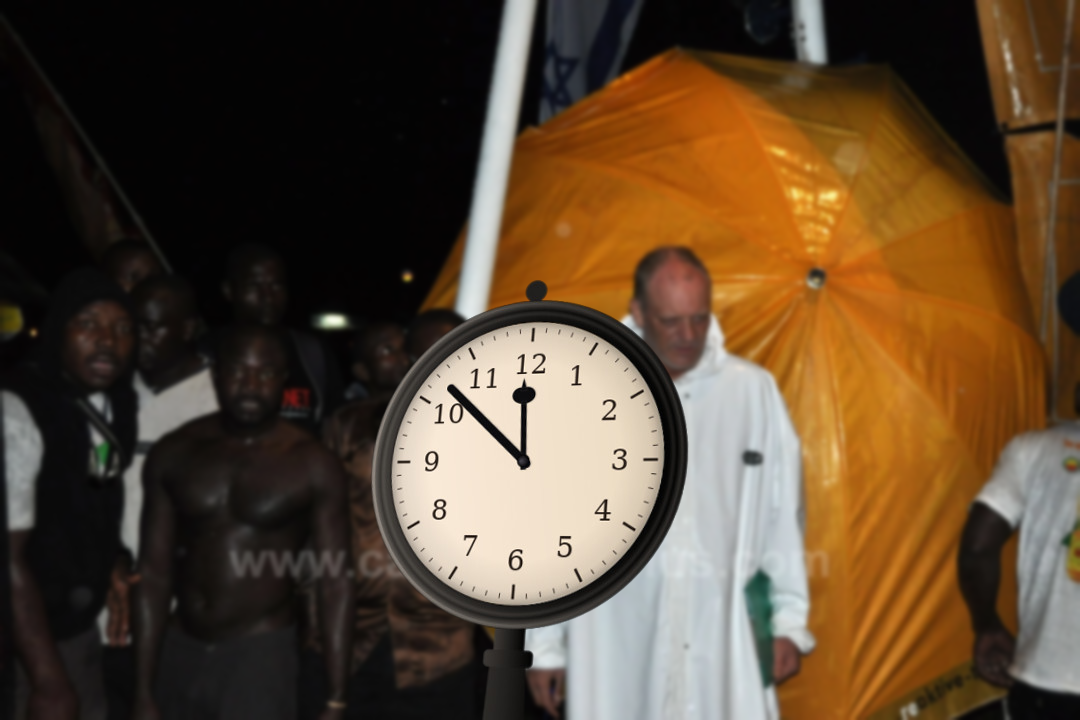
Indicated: 11,52
